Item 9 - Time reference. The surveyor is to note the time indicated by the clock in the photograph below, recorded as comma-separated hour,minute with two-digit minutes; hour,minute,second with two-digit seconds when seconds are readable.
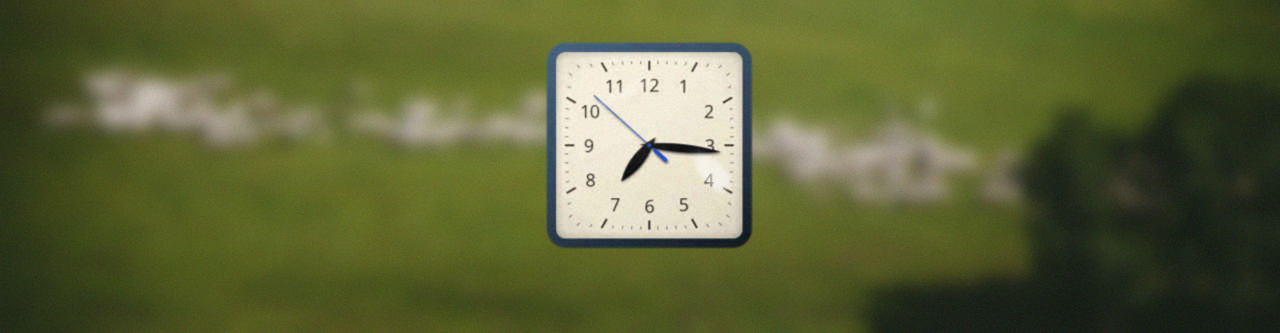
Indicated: 7,15,52
